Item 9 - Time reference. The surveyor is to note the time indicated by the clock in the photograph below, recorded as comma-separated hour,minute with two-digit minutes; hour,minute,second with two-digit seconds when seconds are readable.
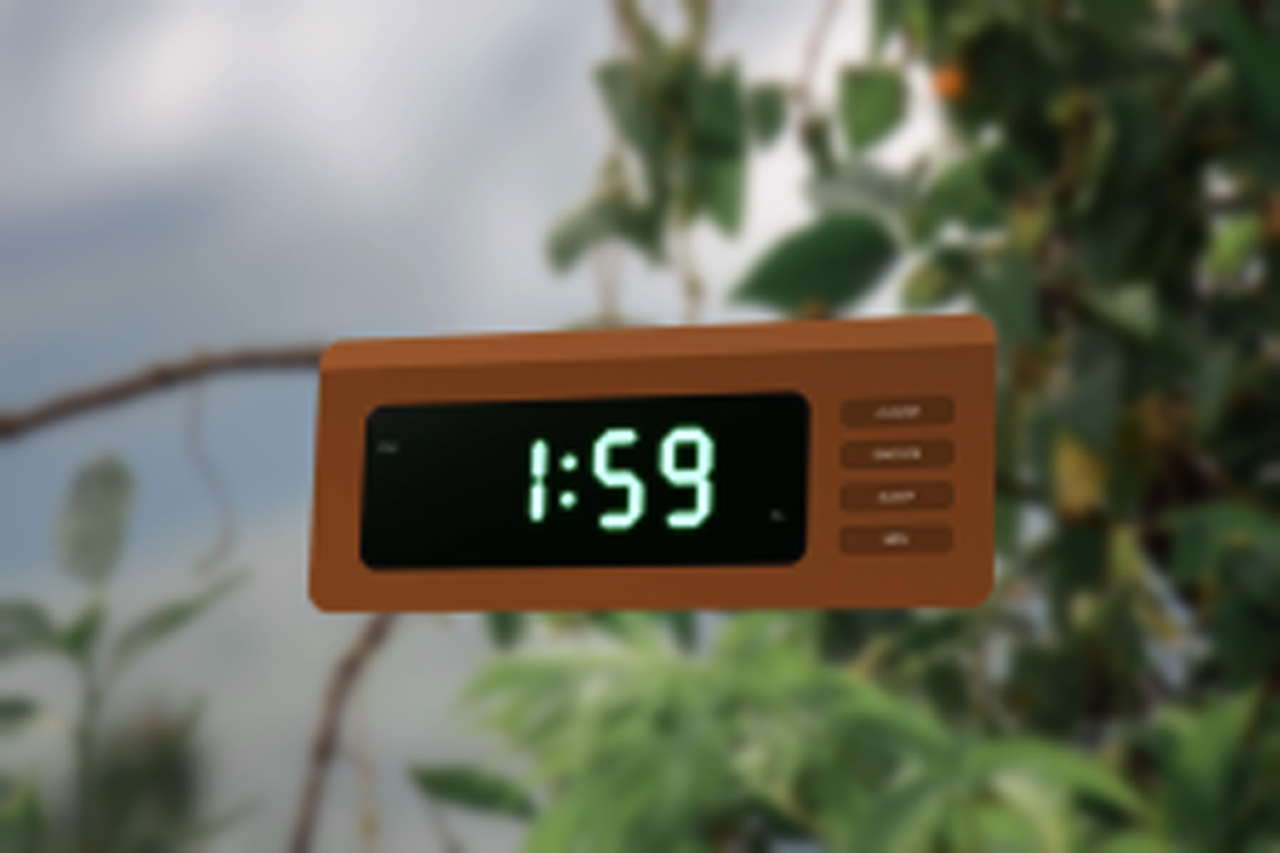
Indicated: 1,59
